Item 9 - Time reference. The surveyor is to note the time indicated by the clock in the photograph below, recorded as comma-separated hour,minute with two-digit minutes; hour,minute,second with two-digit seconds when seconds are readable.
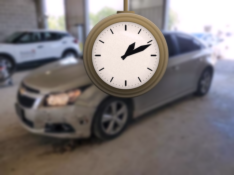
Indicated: 1,11
